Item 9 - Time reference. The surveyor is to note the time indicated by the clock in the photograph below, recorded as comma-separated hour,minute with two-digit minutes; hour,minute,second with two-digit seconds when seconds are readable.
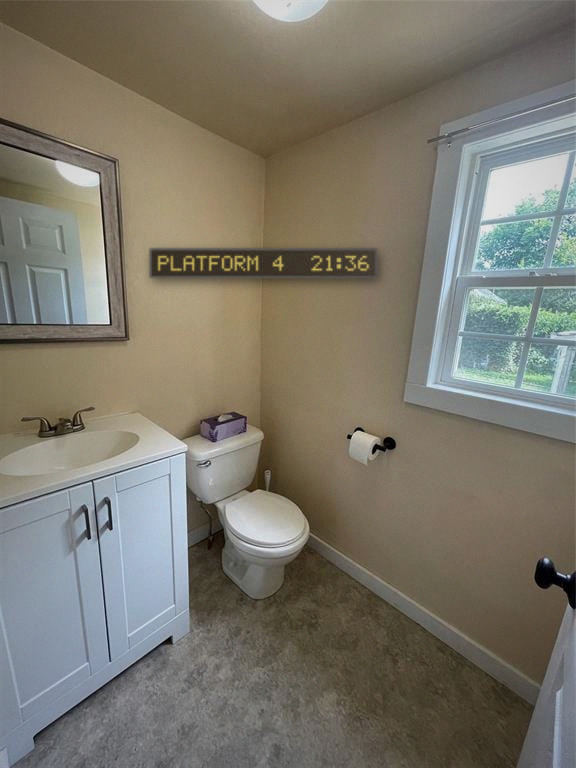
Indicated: 21,36
